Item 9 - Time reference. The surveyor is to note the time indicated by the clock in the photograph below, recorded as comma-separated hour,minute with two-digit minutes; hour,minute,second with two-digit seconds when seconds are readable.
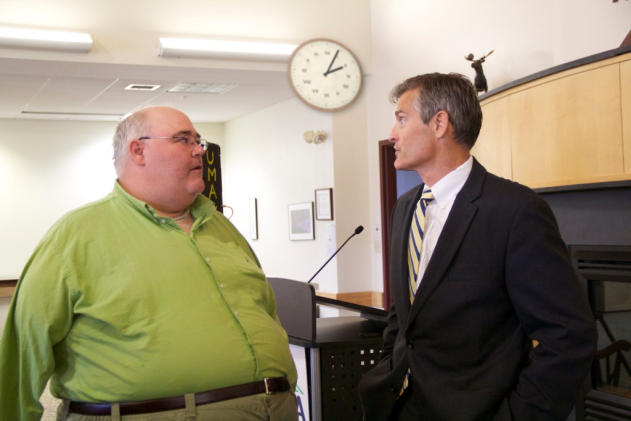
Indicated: 2,04
